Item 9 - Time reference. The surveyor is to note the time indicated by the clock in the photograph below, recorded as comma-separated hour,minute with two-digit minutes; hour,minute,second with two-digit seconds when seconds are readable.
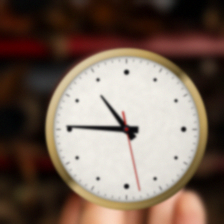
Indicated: 10,45,28
